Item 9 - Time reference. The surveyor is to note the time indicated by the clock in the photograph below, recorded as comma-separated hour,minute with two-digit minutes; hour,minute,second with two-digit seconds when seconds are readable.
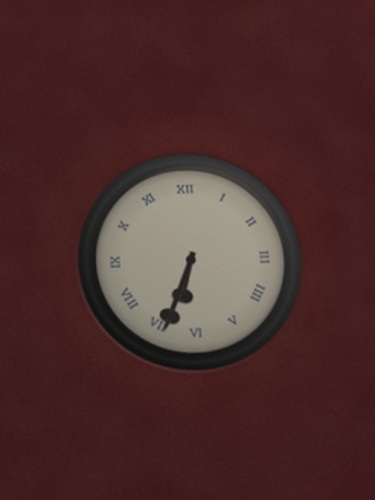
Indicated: 6,34
